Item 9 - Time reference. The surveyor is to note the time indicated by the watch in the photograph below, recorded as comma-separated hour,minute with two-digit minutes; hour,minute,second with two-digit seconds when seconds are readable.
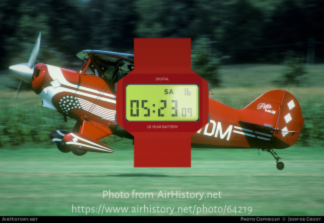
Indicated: 5,23
